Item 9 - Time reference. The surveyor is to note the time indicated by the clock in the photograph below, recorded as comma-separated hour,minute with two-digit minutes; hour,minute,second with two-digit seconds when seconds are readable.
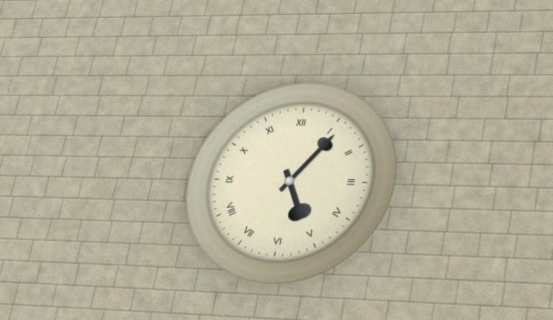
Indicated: 5,06
